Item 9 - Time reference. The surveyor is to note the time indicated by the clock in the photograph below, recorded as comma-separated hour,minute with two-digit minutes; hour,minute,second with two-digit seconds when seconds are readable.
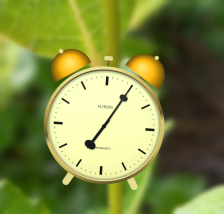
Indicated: 7,05
